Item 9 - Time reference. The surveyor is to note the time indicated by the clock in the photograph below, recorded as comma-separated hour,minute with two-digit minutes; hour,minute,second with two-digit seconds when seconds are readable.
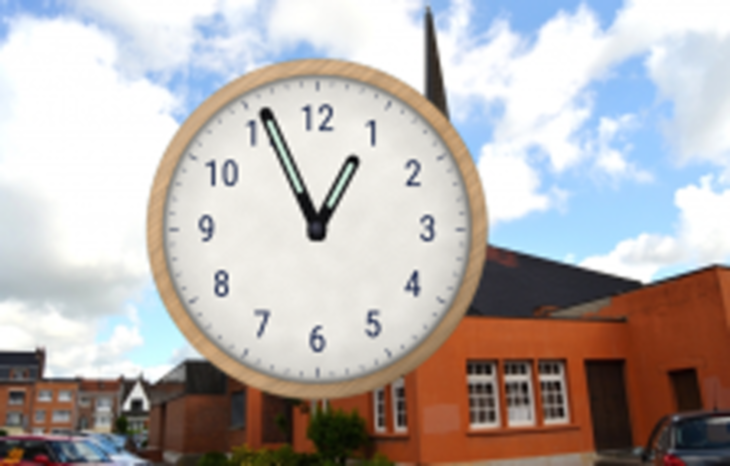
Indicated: 12,56
